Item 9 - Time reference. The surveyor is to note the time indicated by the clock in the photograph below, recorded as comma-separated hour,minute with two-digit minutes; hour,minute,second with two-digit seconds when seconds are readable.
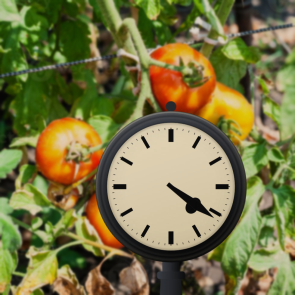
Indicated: 4,21
